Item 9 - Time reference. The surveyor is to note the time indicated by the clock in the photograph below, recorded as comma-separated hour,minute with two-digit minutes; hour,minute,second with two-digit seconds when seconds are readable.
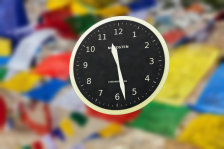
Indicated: 11,28
